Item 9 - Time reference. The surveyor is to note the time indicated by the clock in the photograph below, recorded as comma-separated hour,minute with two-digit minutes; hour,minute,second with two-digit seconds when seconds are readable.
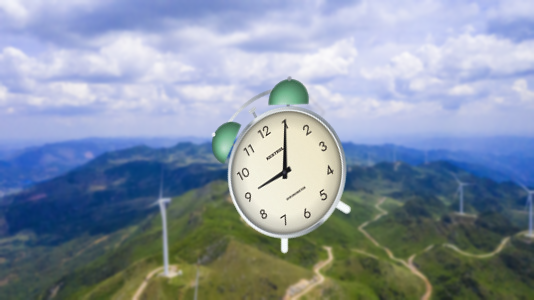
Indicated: 9,05
